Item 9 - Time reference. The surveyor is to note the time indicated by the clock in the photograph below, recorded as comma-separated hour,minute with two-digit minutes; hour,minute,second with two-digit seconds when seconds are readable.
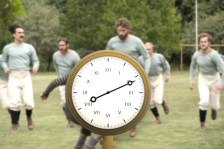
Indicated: 8,11
